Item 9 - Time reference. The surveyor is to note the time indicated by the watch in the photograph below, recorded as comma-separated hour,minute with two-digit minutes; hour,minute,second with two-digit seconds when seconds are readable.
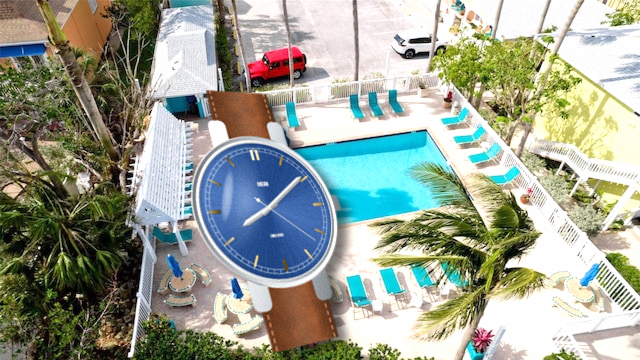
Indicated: 8,09,22
